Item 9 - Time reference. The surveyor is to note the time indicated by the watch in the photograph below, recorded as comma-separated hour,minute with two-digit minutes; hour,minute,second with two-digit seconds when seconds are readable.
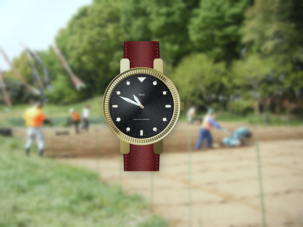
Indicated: 10,49
